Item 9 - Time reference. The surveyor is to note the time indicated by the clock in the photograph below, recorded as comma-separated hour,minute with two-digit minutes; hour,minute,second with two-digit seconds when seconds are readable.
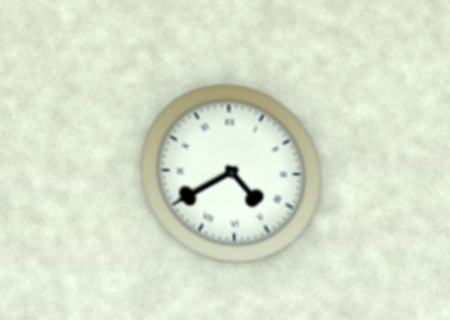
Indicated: 4,40
